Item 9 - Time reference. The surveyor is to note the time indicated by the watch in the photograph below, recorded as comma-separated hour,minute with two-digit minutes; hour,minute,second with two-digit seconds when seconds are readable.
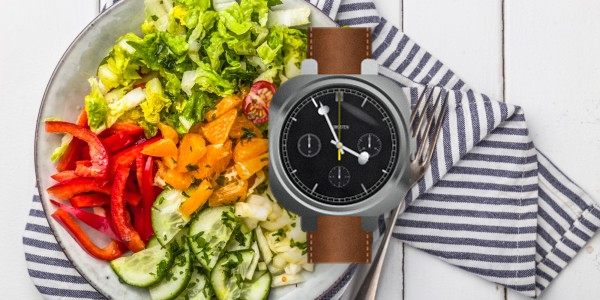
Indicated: 3,56
